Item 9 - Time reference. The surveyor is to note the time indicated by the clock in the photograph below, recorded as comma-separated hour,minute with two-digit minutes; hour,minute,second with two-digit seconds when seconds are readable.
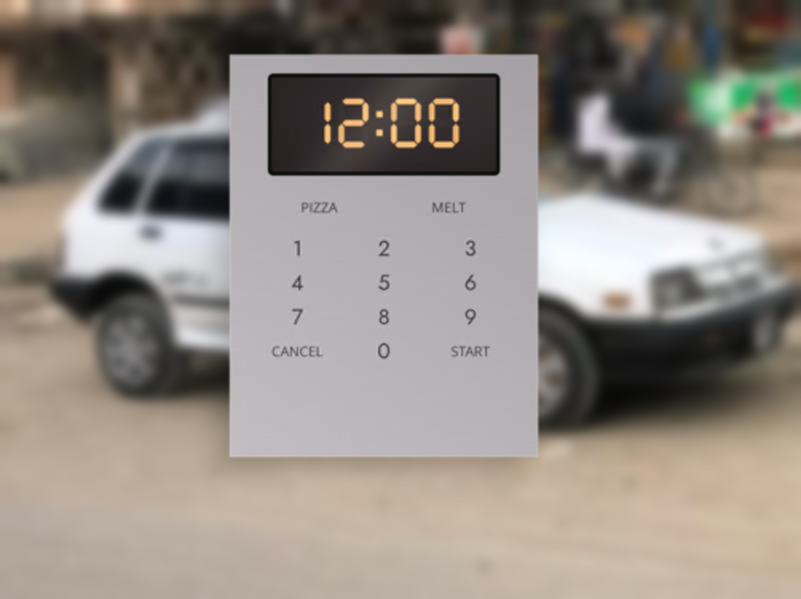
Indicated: 12,00
